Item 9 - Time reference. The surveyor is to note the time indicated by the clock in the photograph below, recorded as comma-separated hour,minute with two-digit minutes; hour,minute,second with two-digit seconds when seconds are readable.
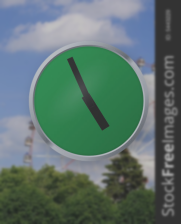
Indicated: 4,56
